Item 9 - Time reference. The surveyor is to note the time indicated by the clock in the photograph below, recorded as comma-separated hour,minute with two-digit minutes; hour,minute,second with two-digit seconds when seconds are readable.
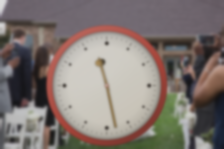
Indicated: 11,28
